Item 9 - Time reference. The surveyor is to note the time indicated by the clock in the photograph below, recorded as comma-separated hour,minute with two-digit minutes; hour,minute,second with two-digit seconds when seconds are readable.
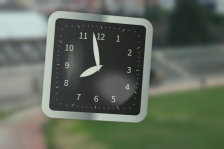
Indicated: 7,58
